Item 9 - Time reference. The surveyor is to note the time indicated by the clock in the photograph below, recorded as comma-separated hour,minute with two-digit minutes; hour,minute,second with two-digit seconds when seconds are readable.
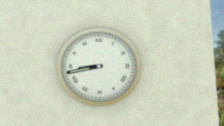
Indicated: 8,43
